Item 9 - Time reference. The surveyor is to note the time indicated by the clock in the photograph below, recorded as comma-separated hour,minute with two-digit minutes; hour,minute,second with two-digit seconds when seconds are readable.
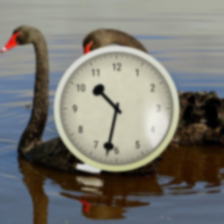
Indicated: 10,32
